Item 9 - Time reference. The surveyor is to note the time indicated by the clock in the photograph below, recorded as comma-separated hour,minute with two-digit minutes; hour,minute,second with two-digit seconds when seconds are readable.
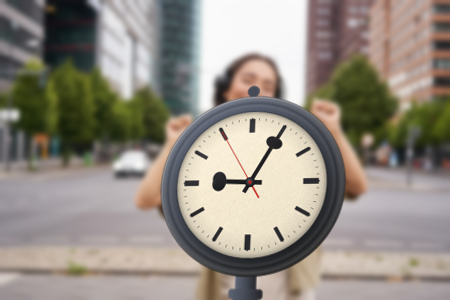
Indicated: 9,04,55
